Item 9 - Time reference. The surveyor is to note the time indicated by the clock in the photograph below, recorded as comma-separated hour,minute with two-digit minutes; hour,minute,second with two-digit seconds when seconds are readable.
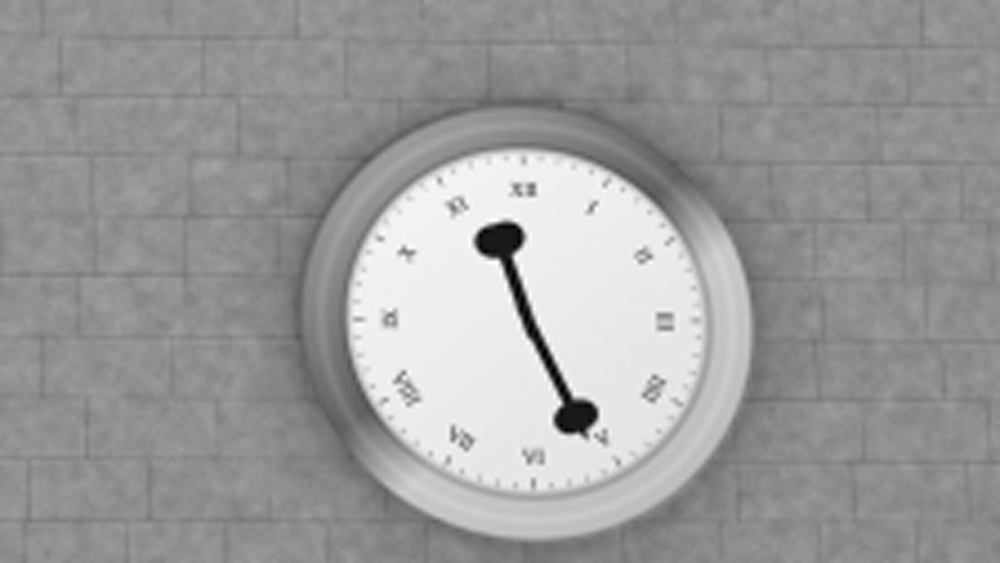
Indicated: 11,26
